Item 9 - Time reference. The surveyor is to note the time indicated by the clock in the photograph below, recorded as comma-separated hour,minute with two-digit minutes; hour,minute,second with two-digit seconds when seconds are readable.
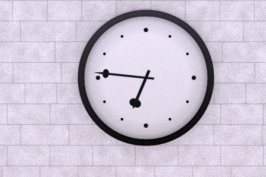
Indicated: 6,46
